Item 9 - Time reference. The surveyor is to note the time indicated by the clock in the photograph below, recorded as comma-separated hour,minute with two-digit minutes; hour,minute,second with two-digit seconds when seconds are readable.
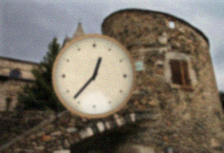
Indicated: 12,37
